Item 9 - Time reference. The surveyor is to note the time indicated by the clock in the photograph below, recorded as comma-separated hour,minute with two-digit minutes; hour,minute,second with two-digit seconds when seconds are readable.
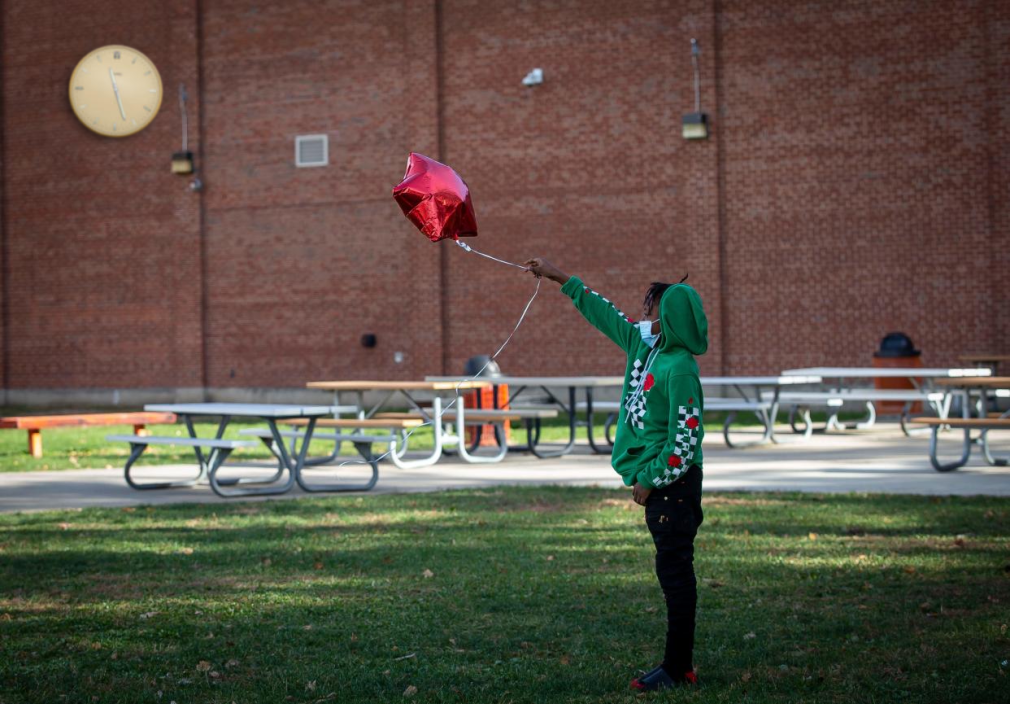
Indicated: 11,27
